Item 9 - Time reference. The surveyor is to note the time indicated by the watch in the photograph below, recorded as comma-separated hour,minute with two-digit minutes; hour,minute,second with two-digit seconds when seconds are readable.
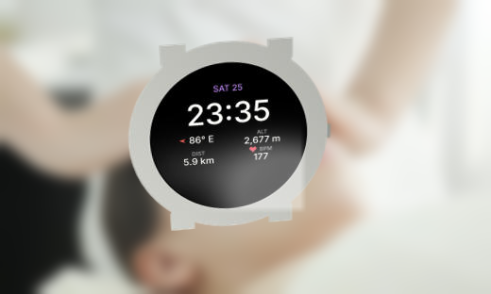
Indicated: 23,35
